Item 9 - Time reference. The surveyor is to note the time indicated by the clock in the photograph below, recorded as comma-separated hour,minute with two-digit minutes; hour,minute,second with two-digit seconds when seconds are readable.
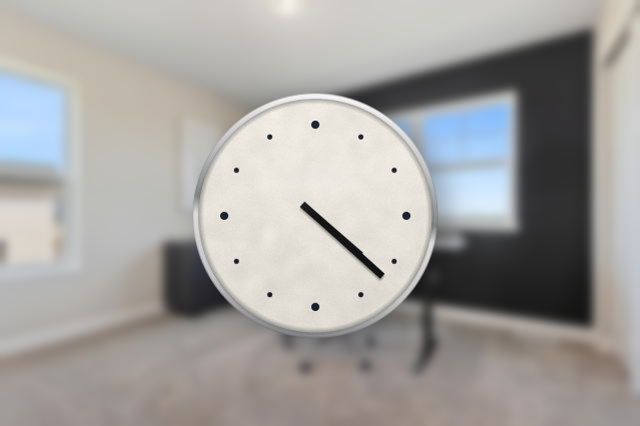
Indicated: 4,22
